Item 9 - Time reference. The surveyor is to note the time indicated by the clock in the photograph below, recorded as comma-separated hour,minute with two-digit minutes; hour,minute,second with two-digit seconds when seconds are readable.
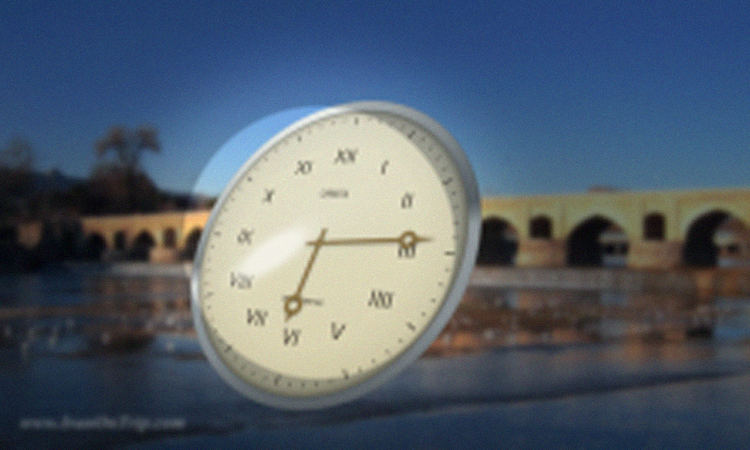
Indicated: 6,14
